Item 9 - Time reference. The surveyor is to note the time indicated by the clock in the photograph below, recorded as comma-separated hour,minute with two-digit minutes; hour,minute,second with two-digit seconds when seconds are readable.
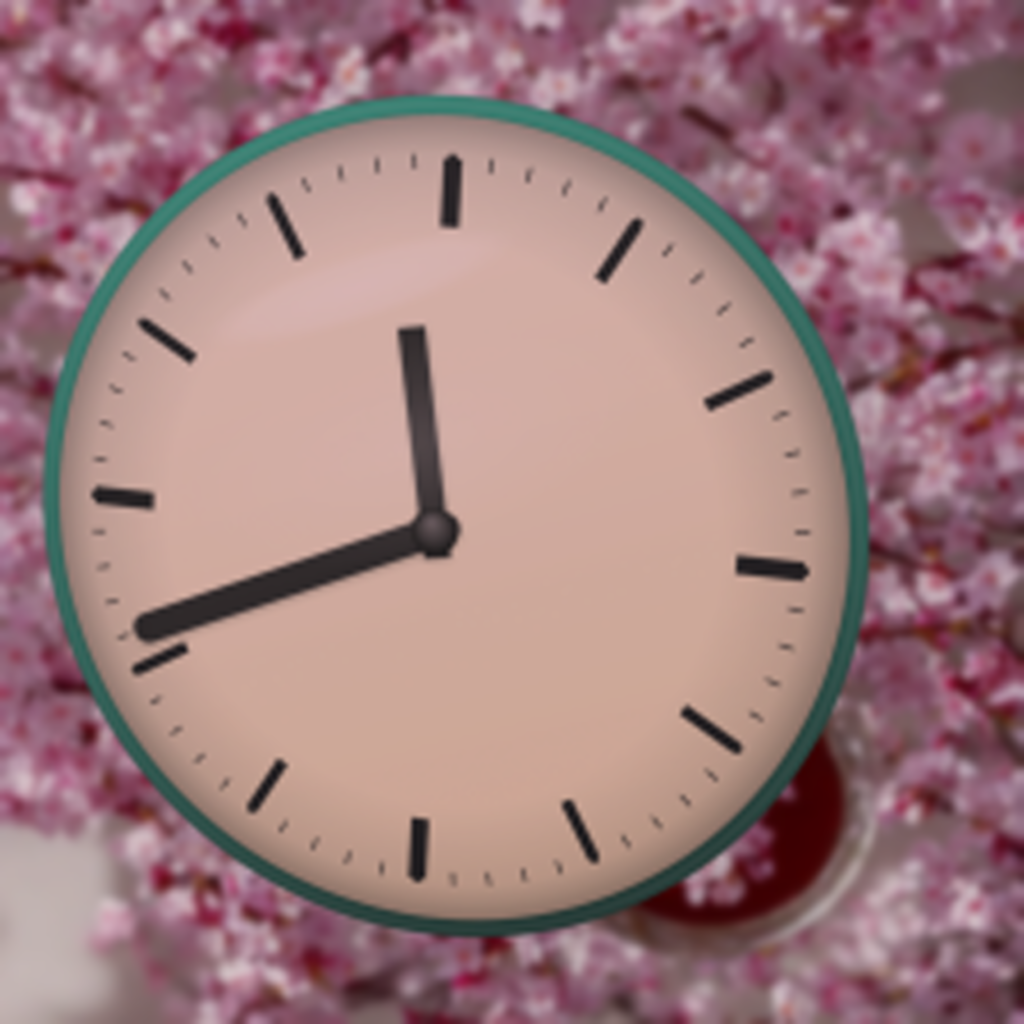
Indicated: 11,41
